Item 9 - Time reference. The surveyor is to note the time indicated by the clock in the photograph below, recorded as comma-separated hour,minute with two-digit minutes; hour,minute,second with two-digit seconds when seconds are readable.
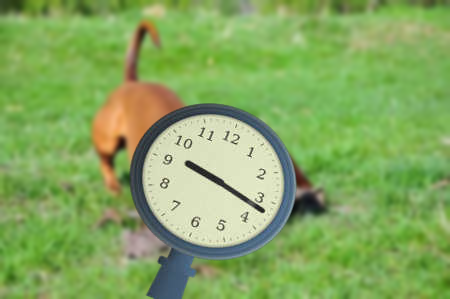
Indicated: 9,17
